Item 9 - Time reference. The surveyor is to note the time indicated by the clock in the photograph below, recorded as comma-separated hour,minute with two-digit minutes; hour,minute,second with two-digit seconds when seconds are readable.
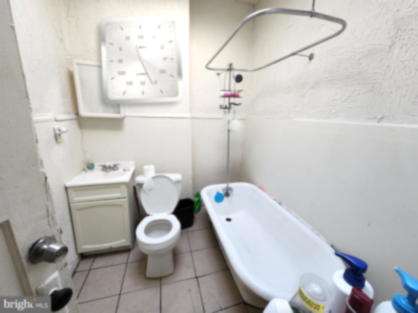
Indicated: 11,26
